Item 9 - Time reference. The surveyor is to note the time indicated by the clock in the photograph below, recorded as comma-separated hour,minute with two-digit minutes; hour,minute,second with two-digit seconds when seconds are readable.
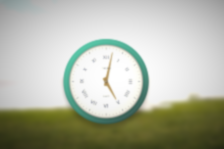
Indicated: 5,02
